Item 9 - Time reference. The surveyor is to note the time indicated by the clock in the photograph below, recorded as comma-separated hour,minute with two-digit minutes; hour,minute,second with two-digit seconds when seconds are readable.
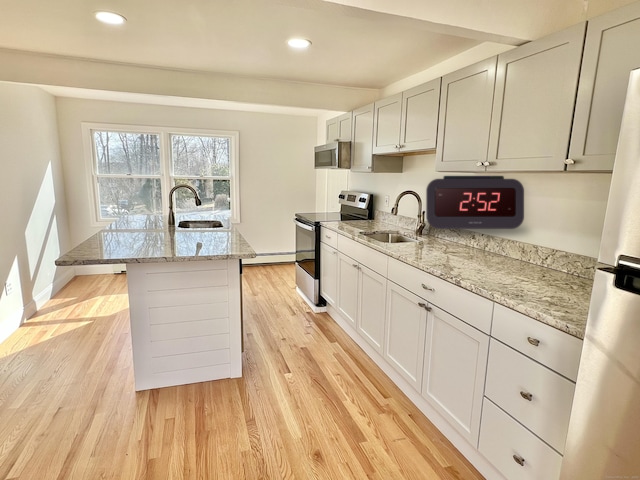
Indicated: 2,52
